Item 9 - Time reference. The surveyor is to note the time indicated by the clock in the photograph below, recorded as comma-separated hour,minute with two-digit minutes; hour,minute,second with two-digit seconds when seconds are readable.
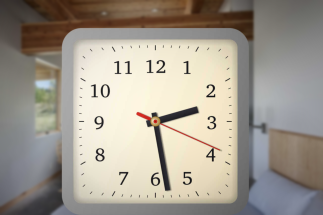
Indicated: 2,28,19
